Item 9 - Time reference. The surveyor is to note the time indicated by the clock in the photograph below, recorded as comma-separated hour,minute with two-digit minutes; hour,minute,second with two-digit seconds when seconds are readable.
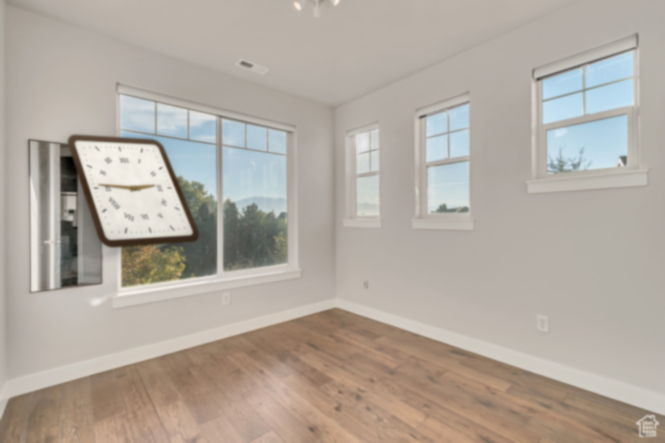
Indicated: 2,46
